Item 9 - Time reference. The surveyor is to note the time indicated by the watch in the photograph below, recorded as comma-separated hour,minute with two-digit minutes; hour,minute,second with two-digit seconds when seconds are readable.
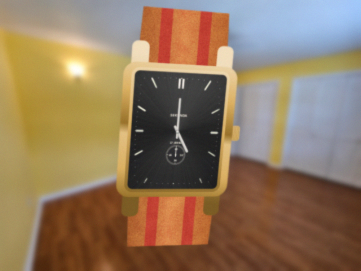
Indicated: 5,00
